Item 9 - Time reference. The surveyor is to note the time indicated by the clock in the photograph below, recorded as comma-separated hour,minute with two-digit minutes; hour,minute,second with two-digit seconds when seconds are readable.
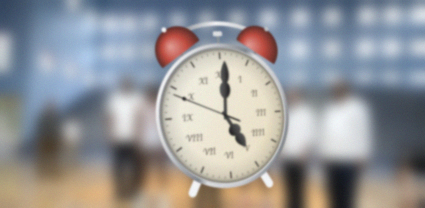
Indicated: 5,00,49
